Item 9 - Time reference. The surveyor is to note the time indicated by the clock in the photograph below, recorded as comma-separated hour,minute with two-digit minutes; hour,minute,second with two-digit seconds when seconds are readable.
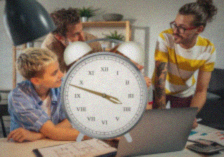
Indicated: 3,48
